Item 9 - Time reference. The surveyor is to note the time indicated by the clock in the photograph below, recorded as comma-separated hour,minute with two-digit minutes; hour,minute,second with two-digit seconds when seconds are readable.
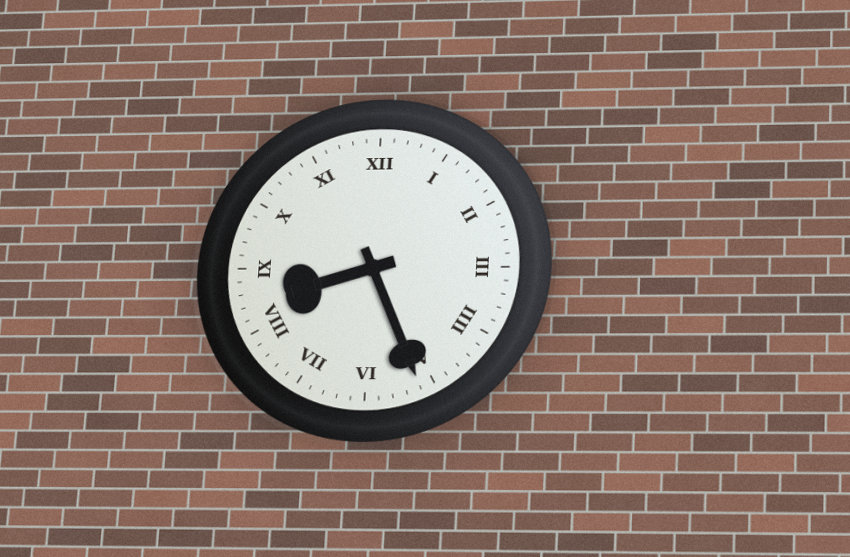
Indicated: 8,26
